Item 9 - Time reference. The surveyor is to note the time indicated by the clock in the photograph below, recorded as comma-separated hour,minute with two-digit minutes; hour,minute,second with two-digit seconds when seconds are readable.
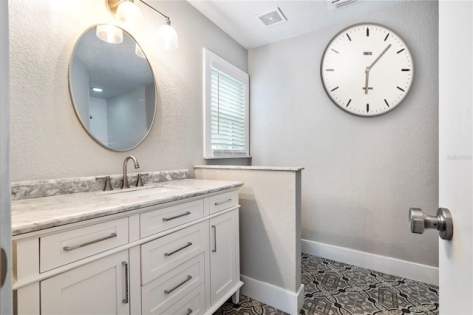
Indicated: 6,07
